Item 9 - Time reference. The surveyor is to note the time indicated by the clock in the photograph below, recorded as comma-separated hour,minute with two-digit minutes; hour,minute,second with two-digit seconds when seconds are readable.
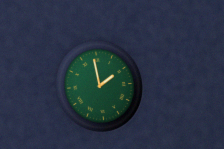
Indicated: 1,59
